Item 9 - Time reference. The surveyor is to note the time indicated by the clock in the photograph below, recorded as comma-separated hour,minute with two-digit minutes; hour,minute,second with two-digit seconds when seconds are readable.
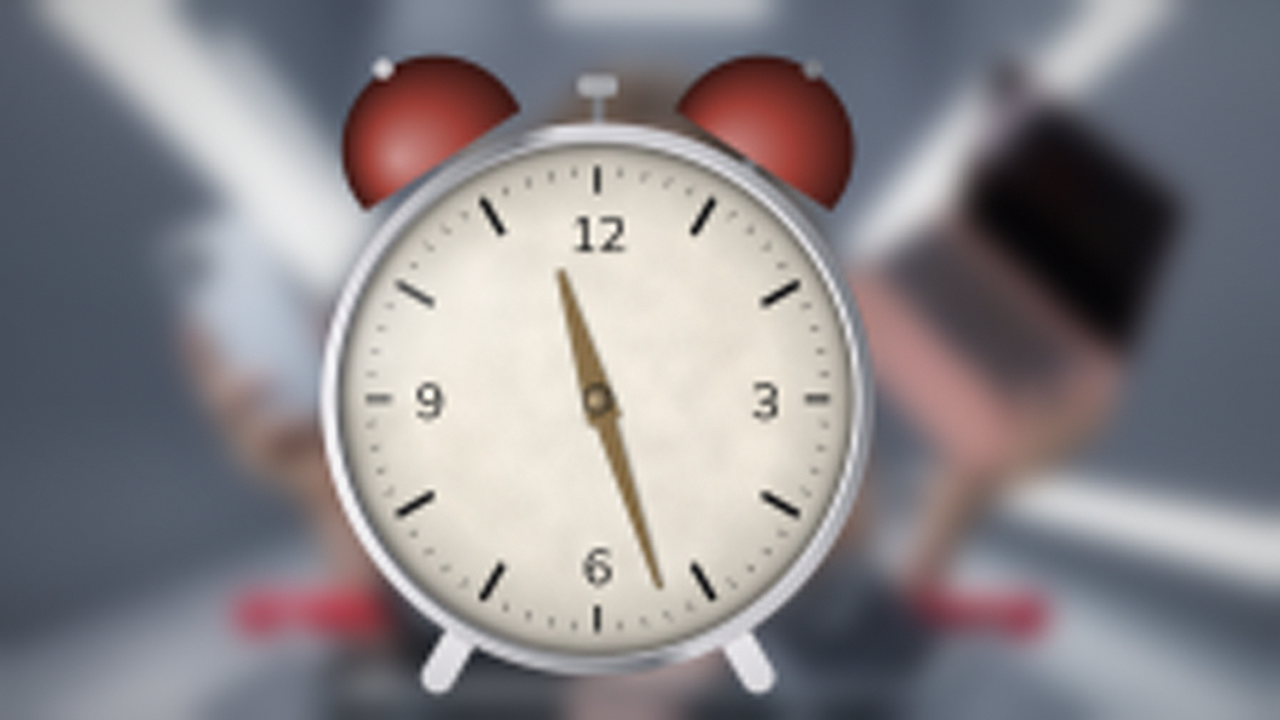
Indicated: 11,27
